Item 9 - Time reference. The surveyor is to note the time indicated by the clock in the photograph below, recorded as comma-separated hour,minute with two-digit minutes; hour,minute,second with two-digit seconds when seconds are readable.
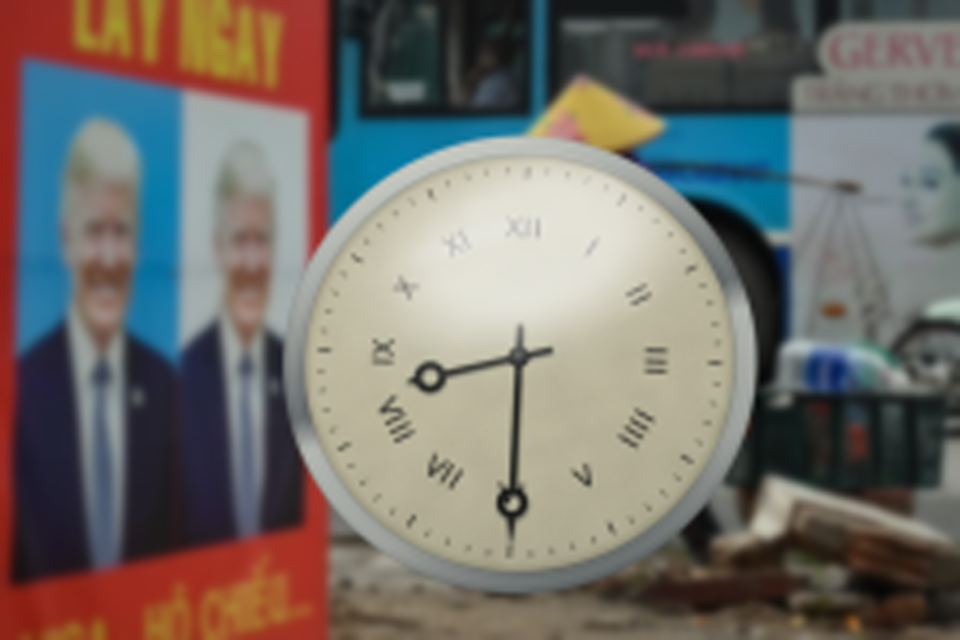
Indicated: 8,30
